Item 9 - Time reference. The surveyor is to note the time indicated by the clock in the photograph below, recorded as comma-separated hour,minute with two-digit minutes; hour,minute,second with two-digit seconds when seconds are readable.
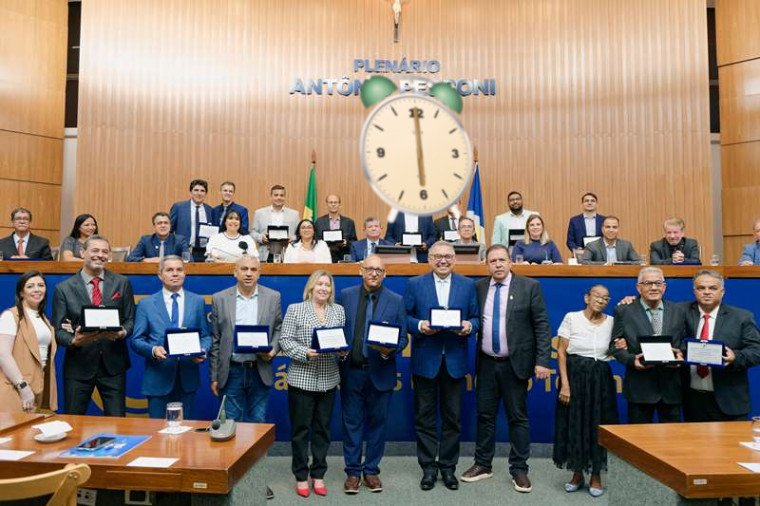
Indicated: 6,00
